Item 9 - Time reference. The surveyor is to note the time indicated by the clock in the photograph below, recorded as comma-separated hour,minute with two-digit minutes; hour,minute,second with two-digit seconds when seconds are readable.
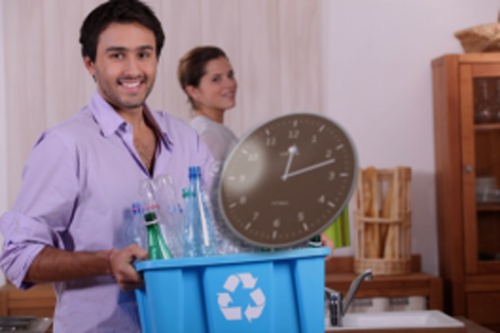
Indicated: 12,12
